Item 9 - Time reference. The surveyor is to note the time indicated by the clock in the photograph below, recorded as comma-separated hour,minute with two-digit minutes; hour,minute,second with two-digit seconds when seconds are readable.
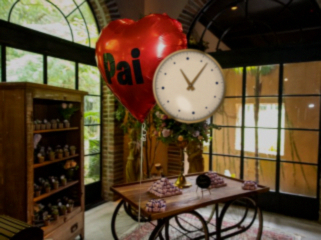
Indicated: 11,07
